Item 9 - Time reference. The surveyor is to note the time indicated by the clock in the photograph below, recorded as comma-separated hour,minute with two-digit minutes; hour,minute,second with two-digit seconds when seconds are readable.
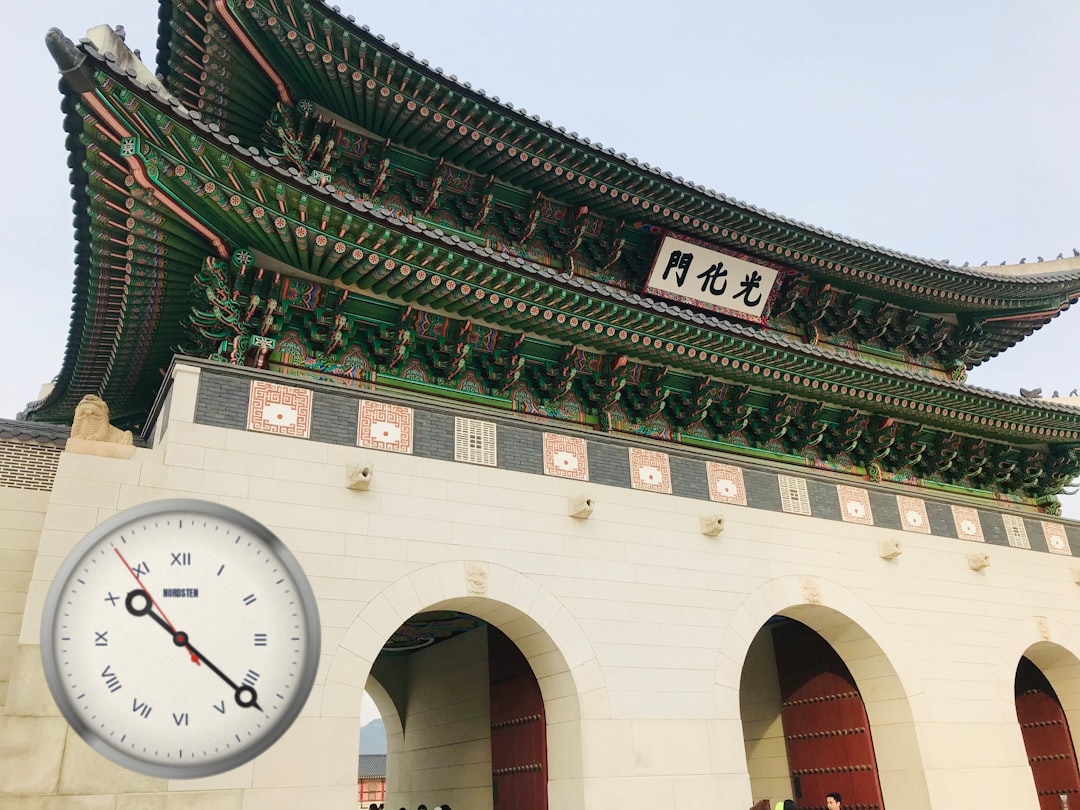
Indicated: 10,21,54
